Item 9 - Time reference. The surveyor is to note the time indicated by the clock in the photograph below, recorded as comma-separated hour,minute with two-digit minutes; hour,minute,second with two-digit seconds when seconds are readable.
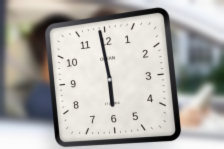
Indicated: 5,59
